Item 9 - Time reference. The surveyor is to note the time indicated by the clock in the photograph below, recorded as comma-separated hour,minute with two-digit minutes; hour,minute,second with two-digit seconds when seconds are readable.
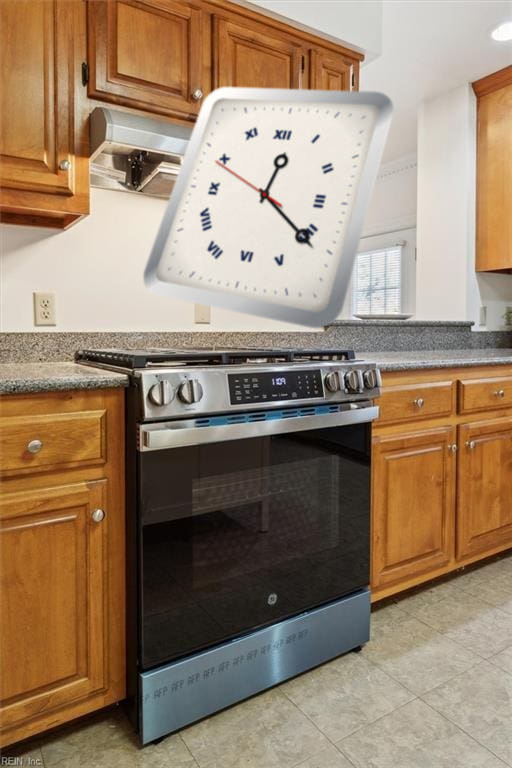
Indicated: 12,20,49
